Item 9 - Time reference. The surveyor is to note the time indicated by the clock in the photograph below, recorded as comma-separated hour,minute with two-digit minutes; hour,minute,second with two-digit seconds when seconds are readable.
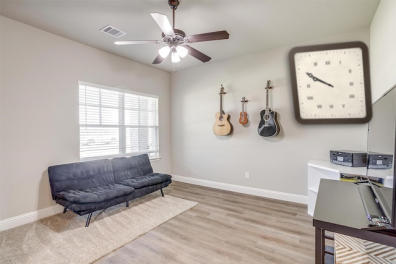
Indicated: 9,50
